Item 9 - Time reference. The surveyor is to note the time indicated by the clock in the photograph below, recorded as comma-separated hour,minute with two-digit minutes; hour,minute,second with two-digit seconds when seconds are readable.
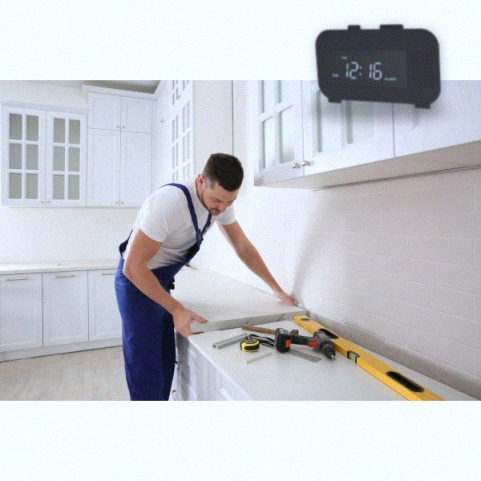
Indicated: 12,16
